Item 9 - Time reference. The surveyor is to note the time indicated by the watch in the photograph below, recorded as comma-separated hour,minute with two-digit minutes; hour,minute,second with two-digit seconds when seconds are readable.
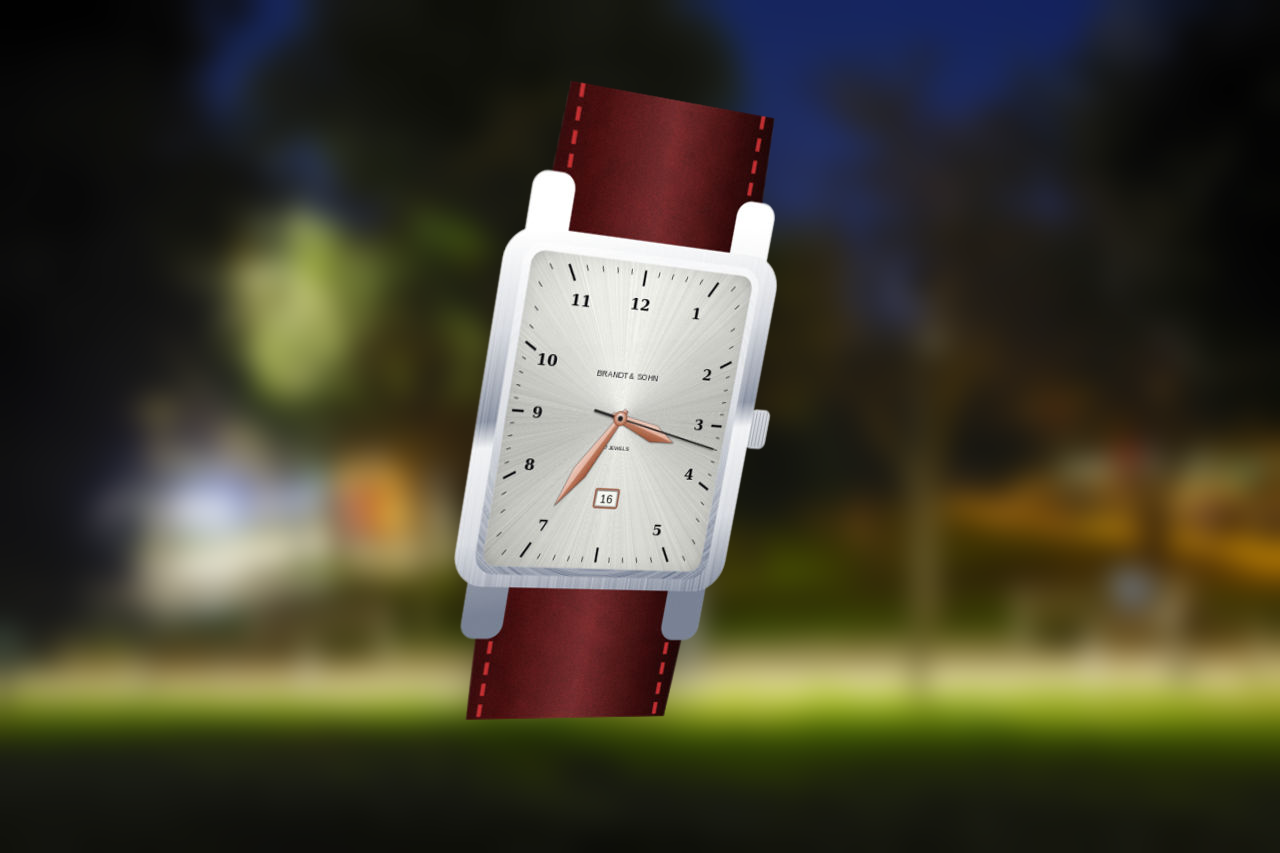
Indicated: 3,35,17
